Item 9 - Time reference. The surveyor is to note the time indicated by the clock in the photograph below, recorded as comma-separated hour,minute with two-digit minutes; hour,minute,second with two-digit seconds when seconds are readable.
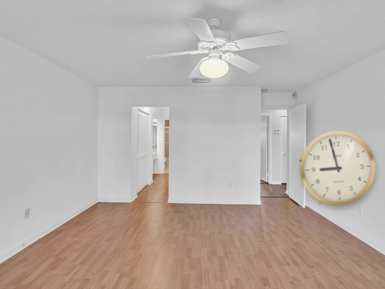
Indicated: 8,58
